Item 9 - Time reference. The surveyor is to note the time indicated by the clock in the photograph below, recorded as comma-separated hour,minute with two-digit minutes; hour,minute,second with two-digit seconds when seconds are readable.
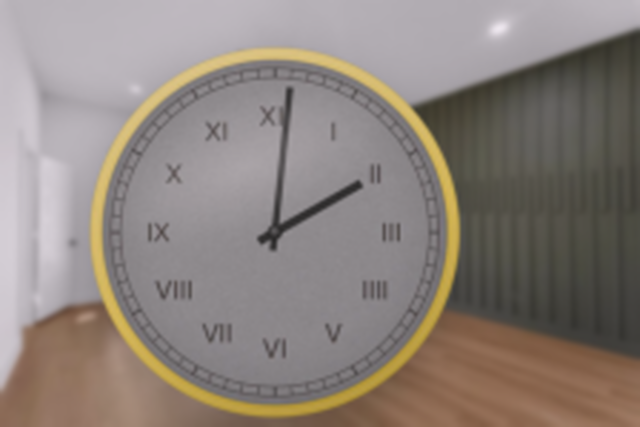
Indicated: 2,01
